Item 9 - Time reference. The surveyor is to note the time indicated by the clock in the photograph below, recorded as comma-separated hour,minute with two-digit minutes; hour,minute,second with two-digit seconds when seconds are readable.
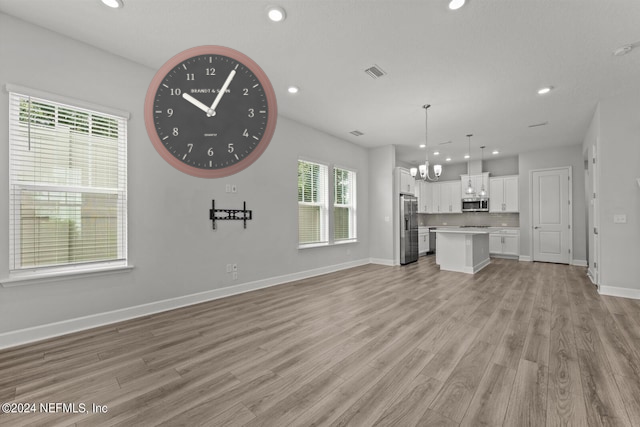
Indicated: 10,05
